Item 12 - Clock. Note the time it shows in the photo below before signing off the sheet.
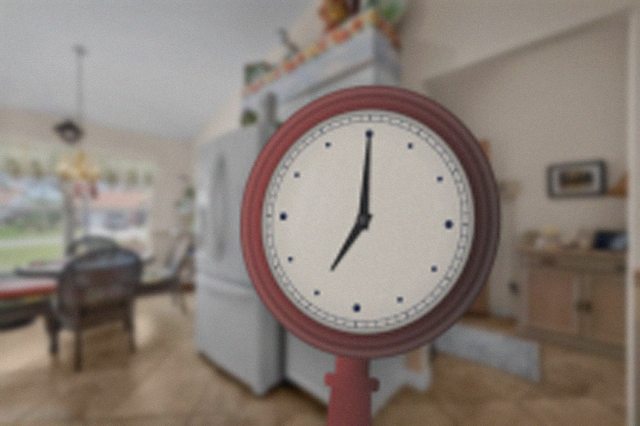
7:00
